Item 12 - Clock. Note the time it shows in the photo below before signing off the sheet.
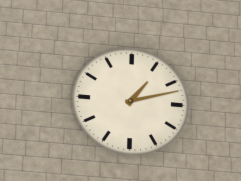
1:12
